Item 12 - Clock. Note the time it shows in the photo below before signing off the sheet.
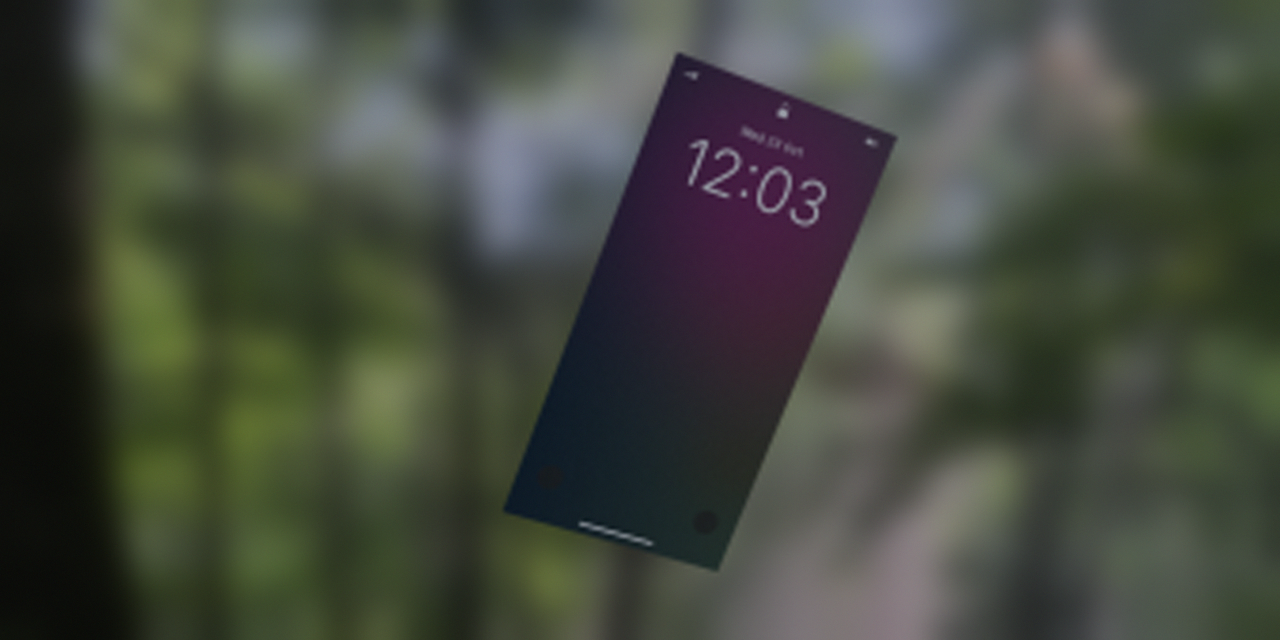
12:03
